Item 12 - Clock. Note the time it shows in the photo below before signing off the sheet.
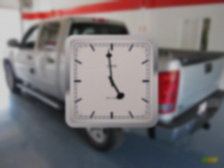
4:59
